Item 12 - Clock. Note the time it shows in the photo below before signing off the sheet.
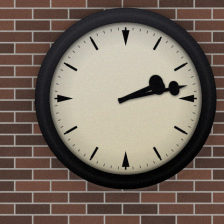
2:13
